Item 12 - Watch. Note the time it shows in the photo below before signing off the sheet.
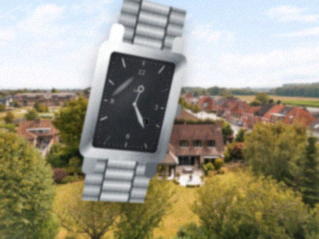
12:24
